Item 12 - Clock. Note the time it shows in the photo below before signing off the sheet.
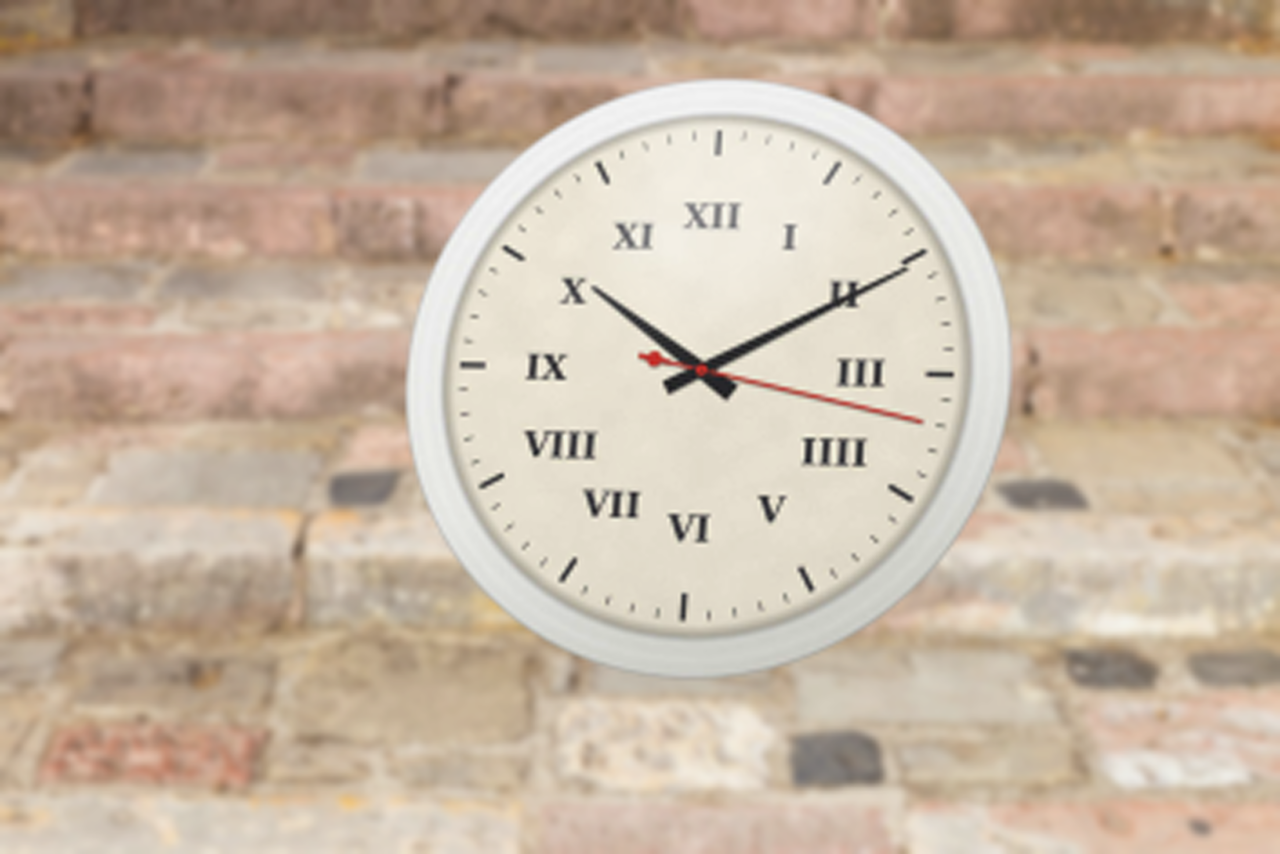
10:10:17
